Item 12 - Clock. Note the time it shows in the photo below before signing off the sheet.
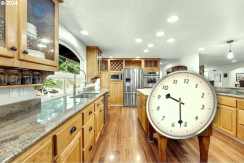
9:27
